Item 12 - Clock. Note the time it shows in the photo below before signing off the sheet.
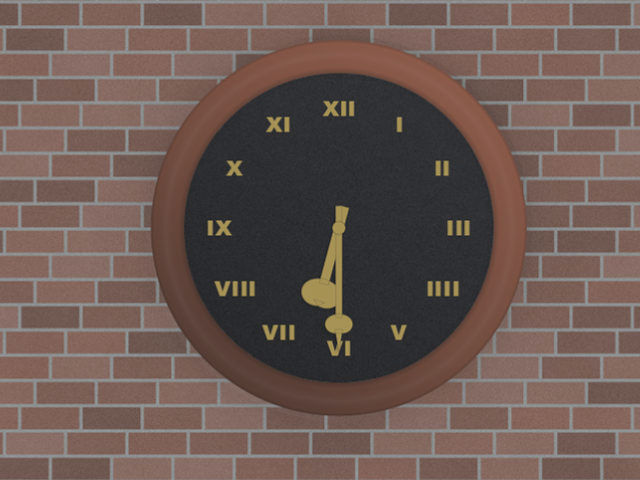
6:30
